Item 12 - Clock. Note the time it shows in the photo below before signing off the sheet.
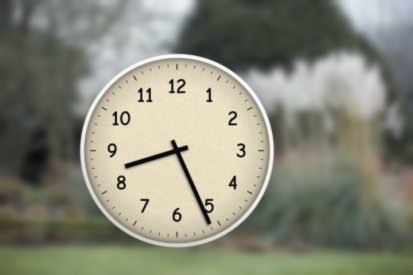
8:26
